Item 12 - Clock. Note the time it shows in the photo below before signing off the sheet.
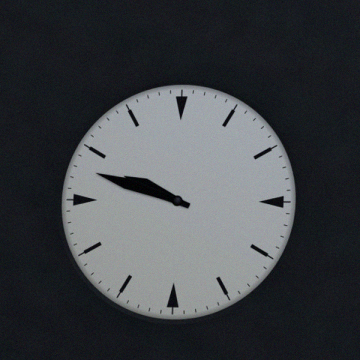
9:48
